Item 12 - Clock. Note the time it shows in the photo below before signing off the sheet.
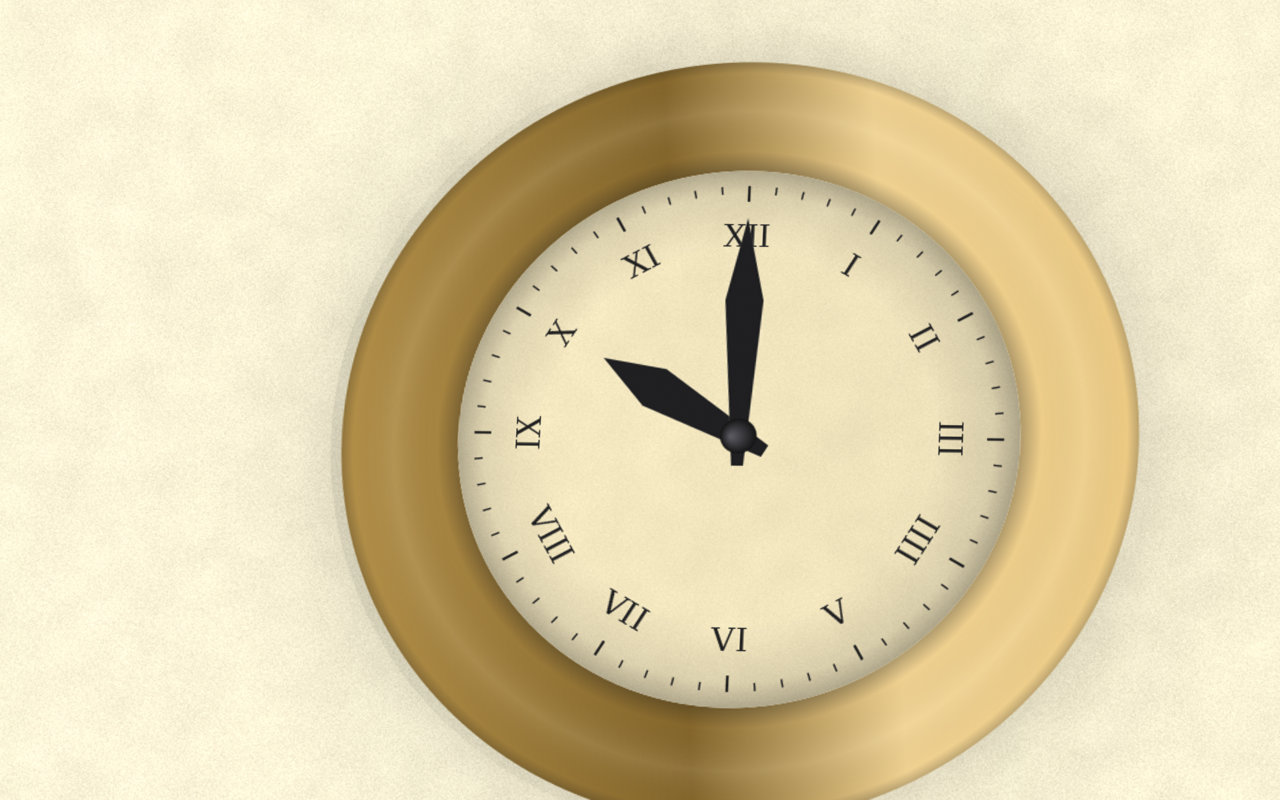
10:00
